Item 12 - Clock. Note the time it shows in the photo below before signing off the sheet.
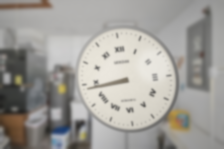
8:44
